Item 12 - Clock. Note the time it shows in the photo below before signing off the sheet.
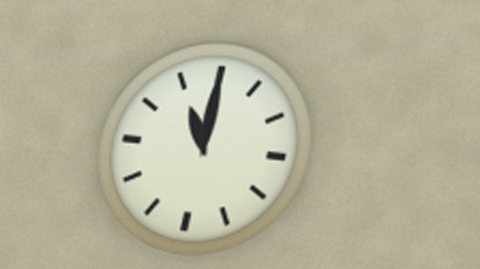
11:00
